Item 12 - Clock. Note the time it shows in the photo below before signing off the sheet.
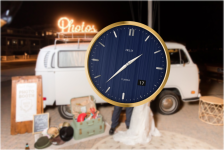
1:37
